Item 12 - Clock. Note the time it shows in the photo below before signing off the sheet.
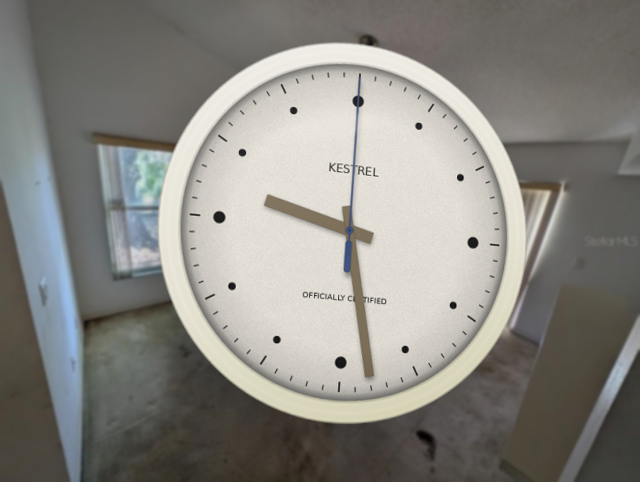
9:28:00
